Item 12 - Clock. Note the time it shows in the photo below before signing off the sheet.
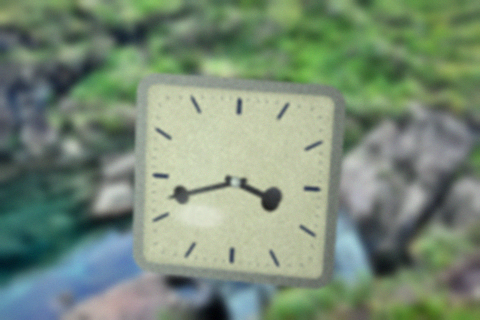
3:42
